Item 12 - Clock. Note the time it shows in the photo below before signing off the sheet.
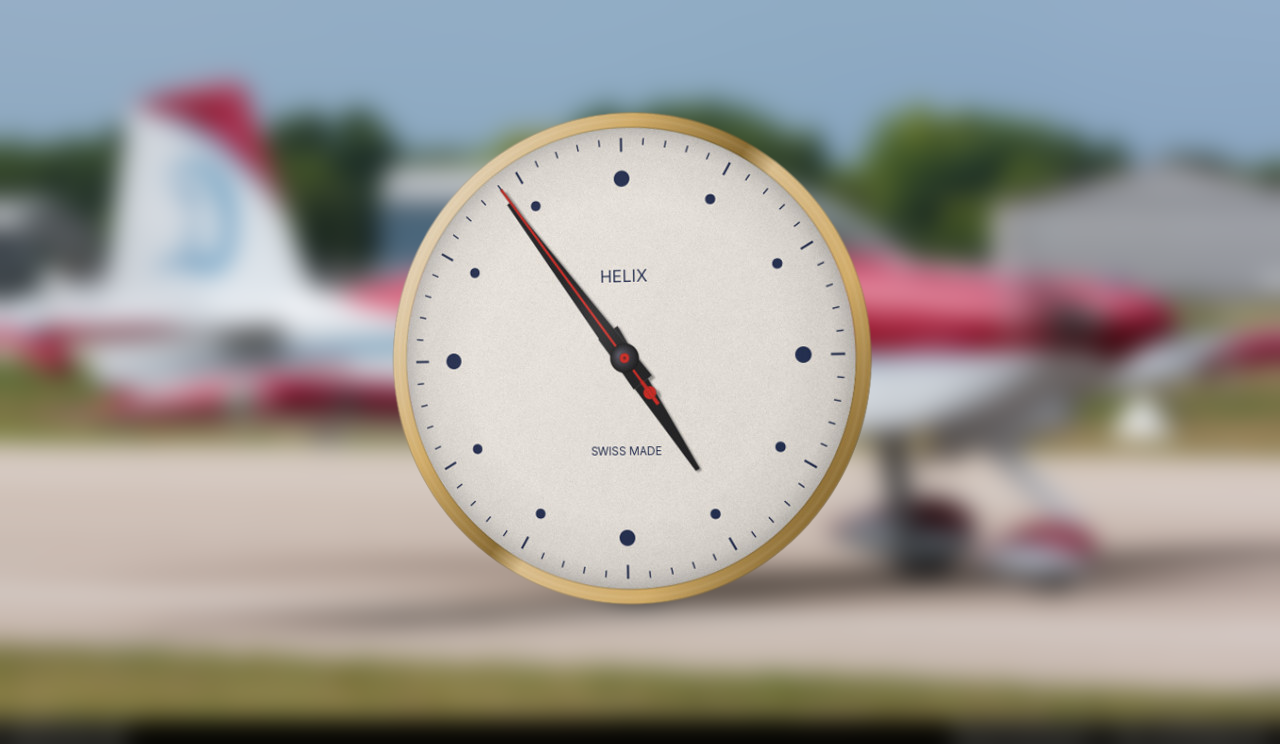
4:53:54
